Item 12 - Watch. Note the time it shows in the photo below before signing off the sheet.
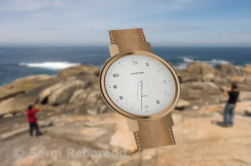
6:32
